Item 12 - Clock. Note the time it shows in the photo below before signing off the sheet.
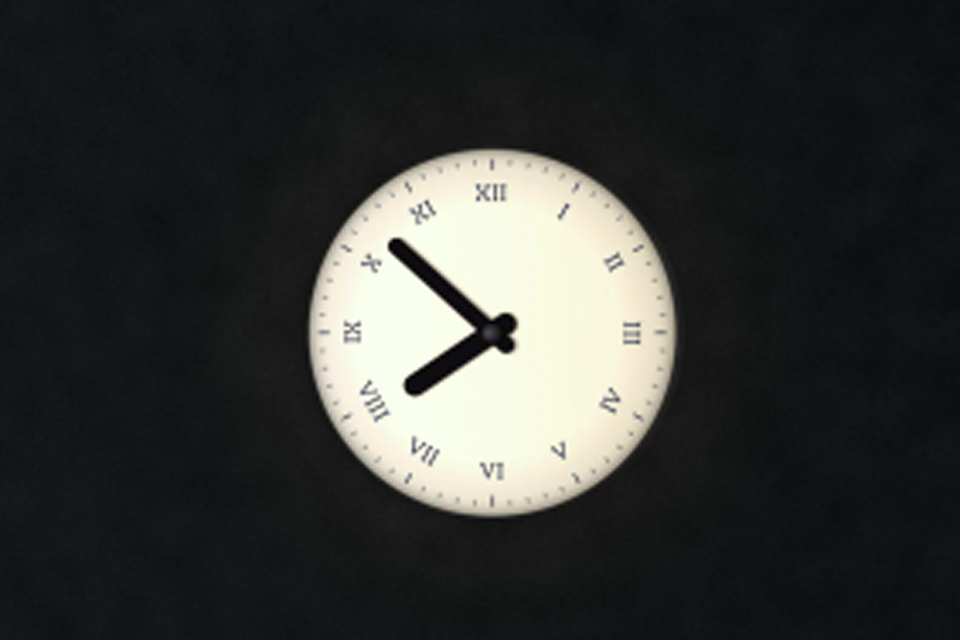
7:52
